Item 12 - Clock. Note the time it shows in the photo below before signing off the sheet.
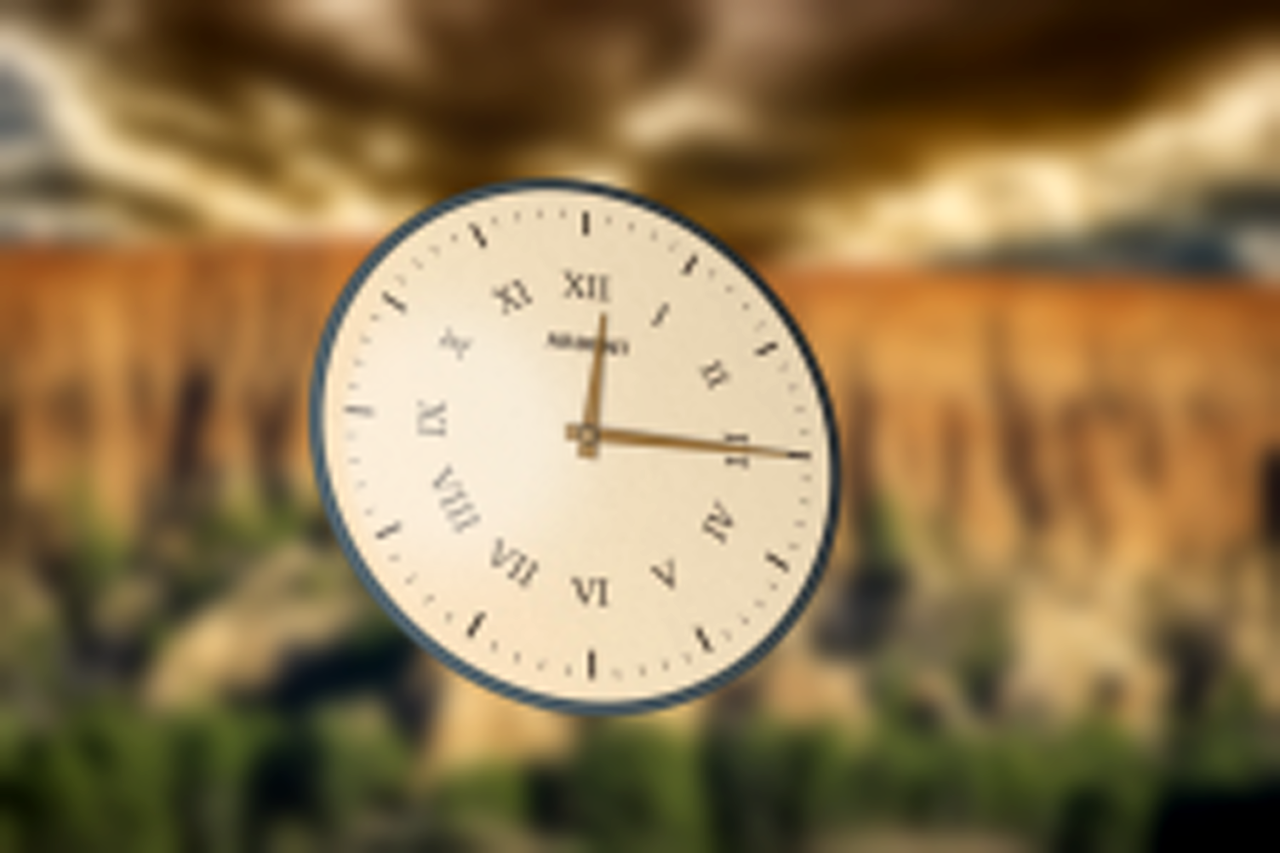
12:15
